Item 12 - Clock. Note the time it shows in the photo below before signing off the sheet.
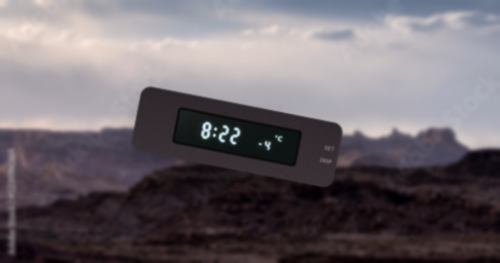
8:22
